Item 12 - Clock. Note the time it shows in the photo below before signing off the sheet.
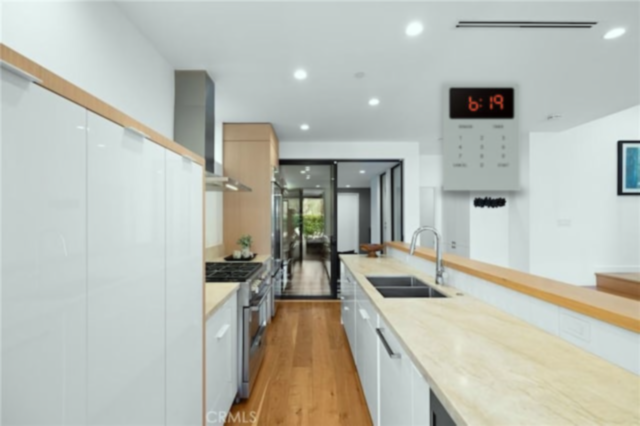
6:19
